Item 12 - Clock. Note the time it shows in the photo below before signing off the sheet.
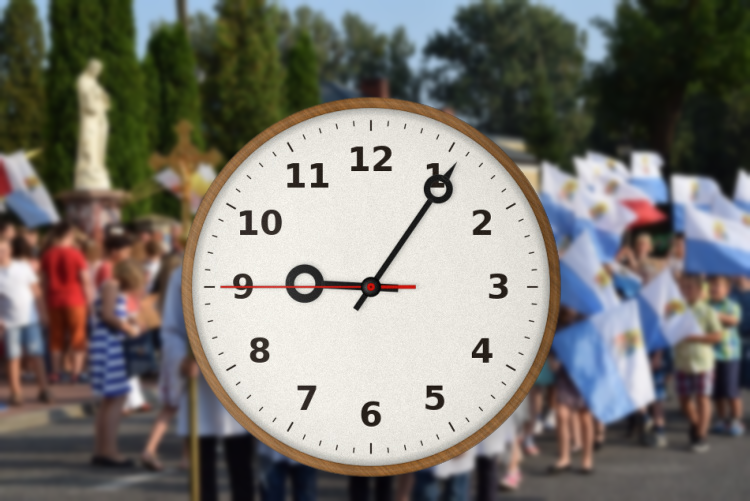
9:05:45
